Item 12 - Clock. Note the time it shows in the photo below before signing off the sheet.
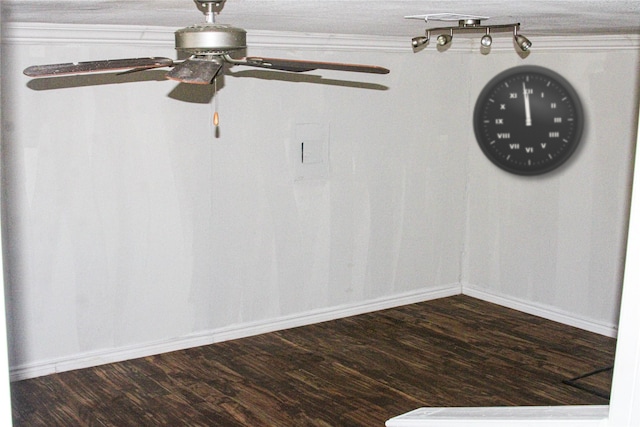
11:59
